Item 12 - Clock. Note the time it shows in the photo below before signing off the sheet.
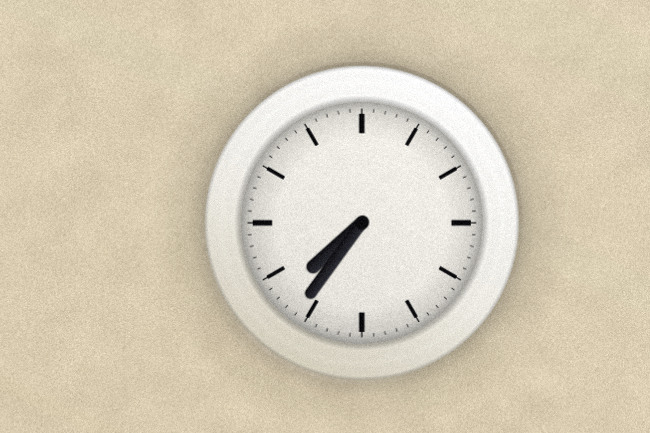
7:36
